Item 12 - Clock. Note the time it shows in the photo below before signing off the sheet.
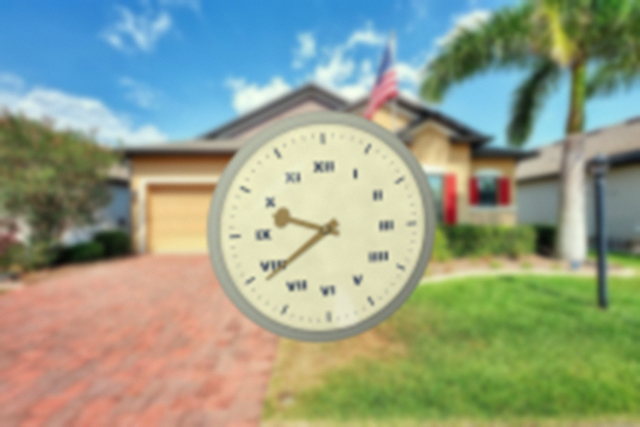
9:39
